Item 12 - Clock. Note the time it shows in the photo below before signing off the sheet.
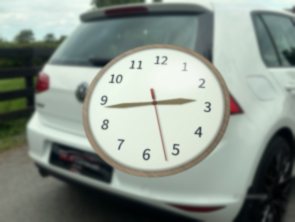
2:43:27
